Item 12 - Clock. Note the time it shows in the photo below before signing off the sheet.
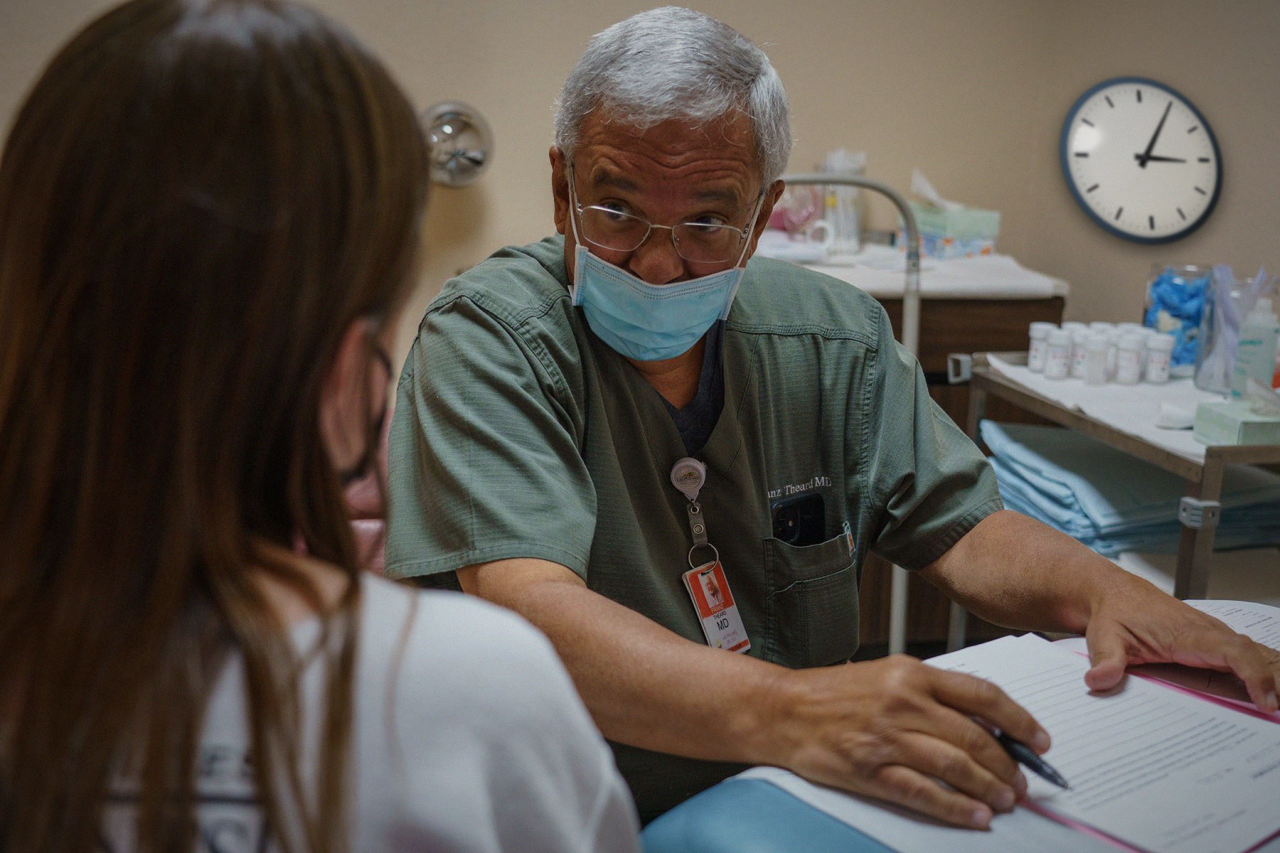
3:05
